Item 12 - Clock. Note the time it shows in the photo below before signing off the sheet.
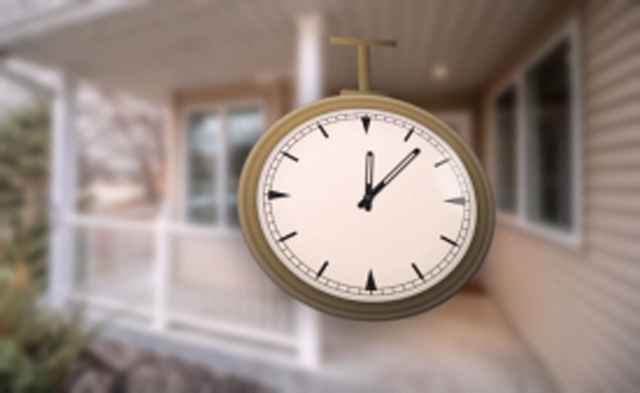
12:07
